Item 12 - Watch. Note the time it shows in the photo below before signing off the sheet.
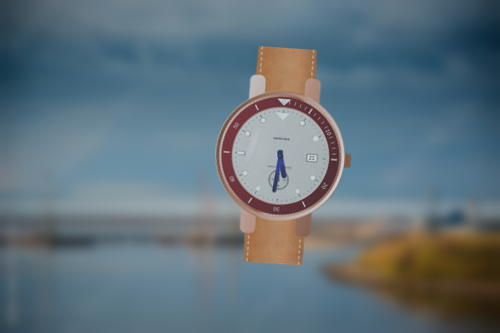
5:31
